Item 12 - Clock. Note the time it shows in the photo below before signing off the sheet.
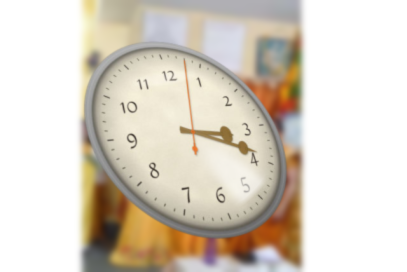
3:19:03
